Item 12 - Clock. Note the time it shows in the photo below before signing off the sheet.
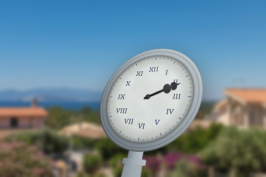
2:11
